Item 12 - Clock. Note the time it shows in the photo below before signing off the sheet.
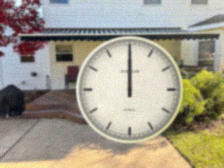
12:00
